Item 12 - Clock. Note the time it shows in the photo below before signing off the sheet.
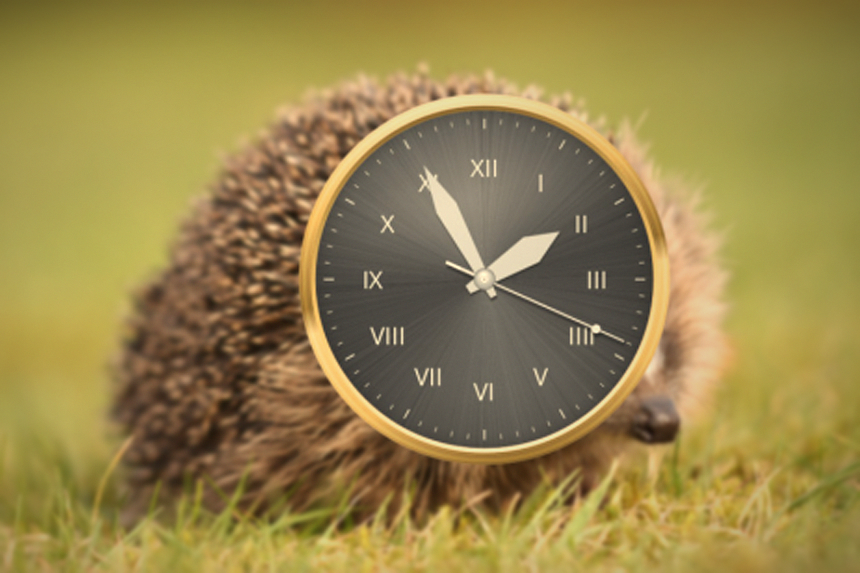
1:55:19
